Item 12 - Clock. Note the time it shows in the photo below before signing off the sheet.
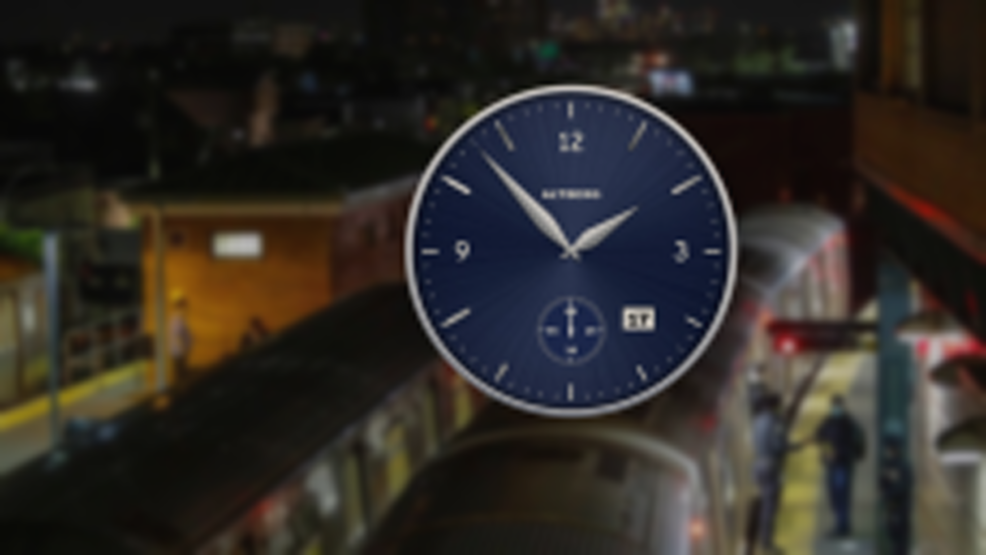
1:53
